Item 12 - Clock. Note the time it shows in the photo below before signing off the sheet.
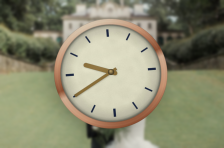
9:40
